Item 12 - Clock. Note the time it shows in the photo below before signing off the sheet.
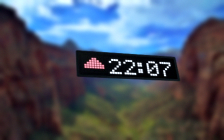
22:07
